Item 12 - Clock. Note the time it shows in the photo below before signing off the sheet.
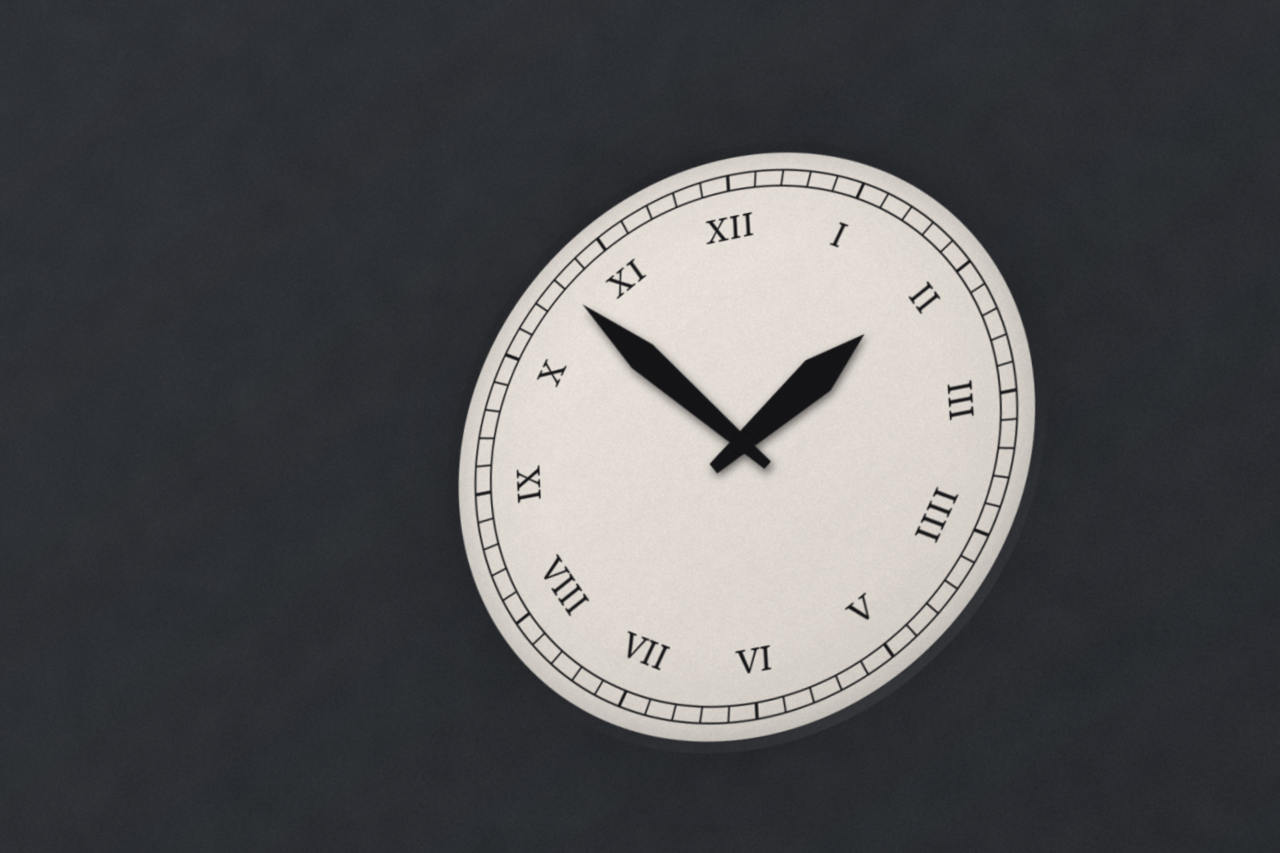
1:53
